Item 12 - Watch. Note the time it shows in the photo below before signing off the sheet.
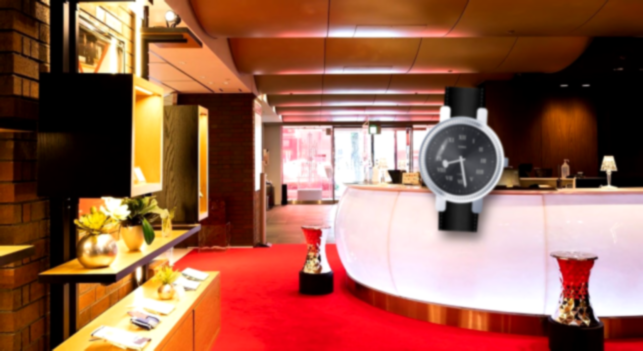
8:28
